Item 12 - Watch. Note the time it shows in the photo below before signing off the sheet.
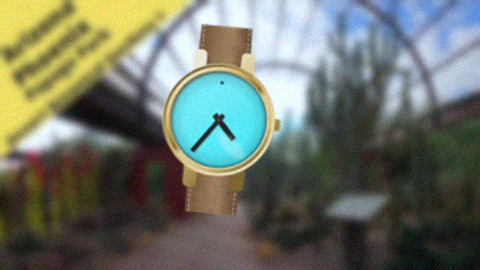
4:36
